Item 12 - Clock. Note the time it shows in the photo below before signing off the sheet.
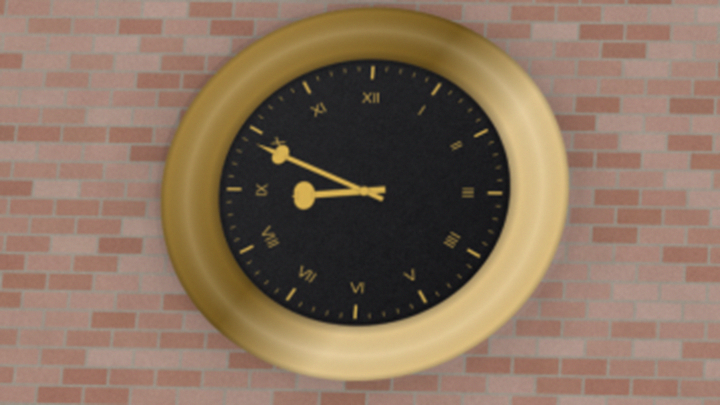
8:49
